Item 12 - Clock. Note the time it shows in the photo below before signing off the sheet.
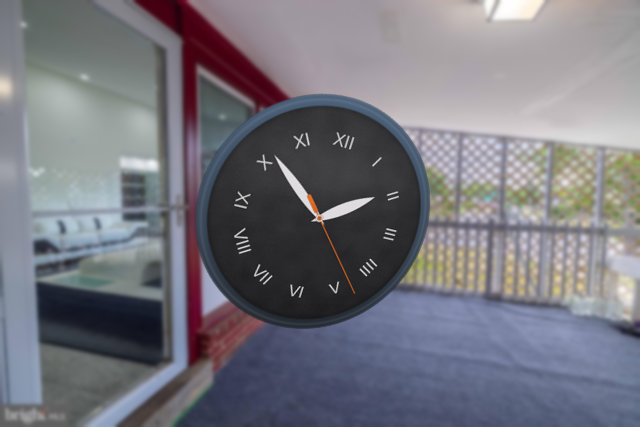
1:51:23
